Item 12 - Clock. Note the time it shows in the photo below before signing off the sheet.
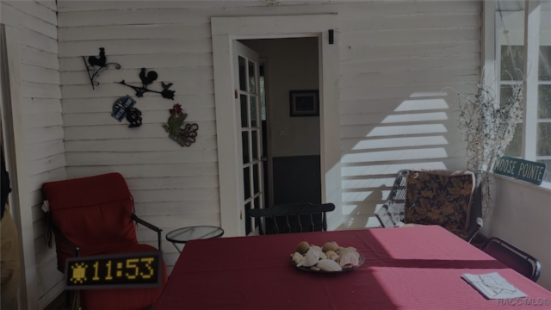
11:53
